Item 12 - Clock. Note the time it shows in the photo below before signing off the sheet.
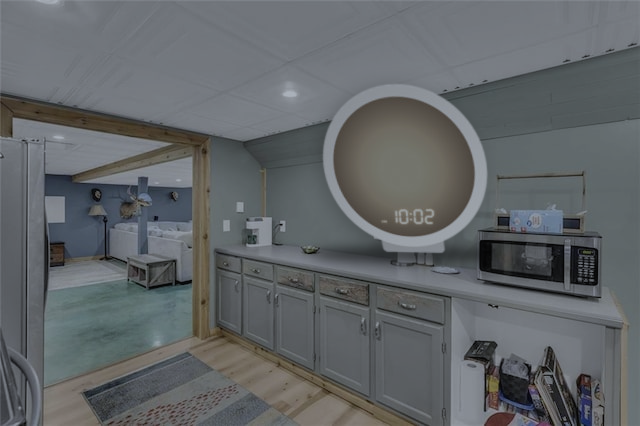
10:02
